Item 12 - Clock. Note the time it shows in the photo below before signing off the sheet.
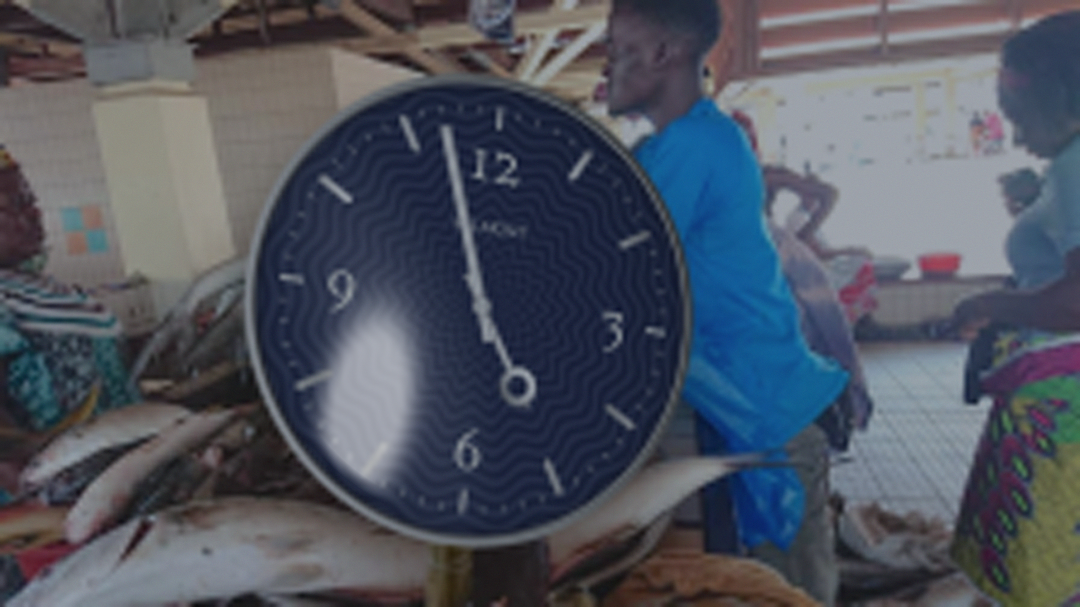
4:57
